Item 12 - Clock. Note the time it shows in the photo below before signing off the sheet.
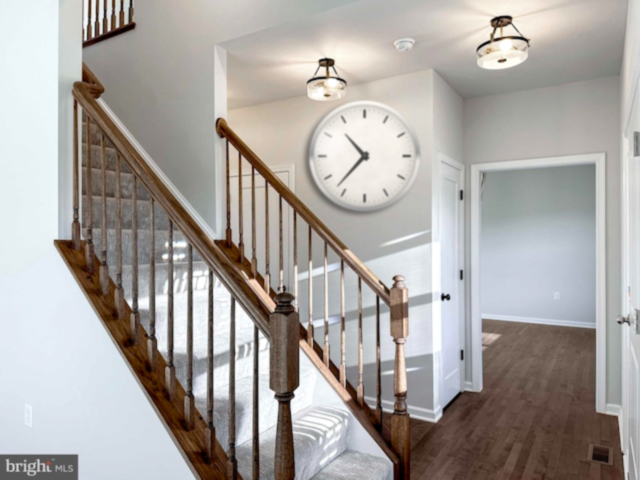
10:37
